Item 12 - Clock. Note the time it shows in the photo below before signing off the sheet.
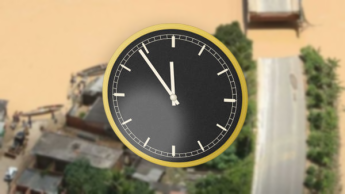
11:54
